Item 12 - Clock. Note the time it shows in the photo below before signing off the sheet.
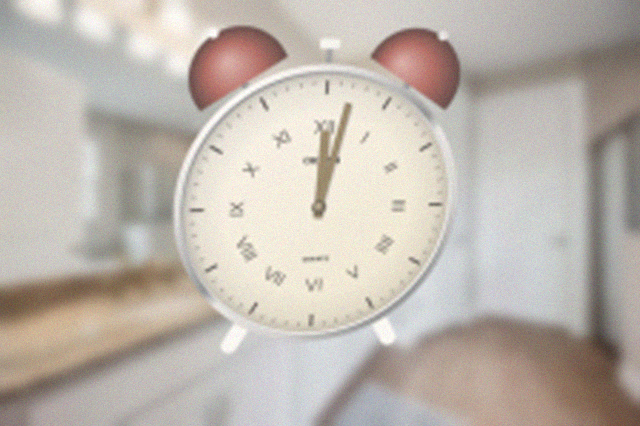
12:02
